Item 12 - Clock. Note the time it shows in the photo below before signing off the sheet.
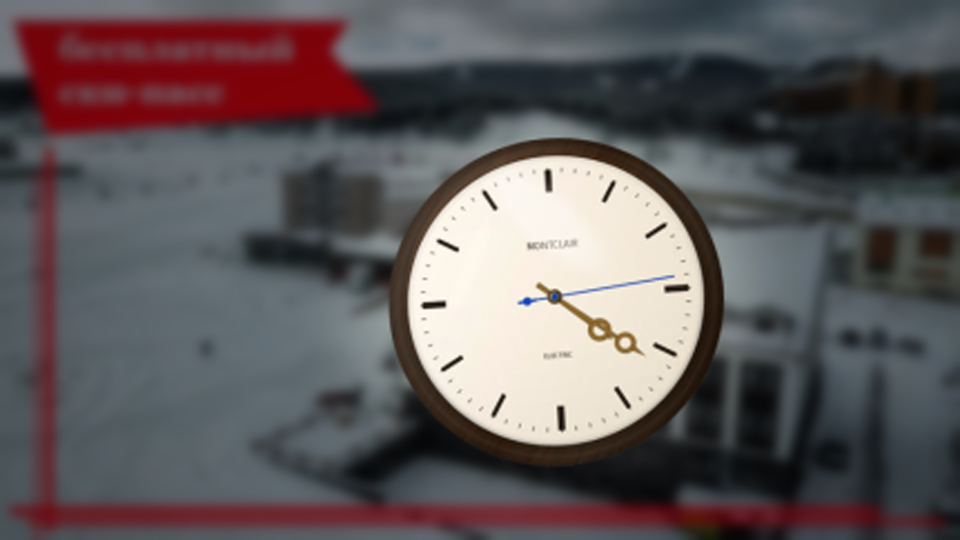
4:21:14
